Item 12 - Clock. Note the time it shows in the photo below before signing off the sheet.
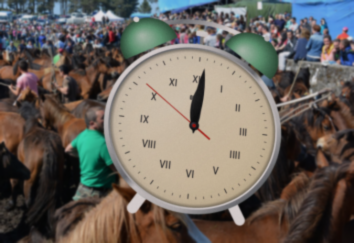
12:00:51
